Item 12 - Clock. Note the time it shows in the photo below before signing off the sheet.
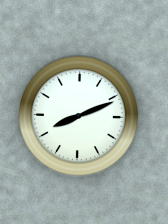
8:11
